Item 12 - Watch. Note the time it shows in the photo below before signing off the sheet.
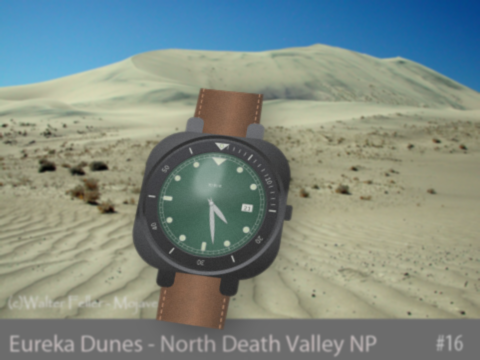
4:28
